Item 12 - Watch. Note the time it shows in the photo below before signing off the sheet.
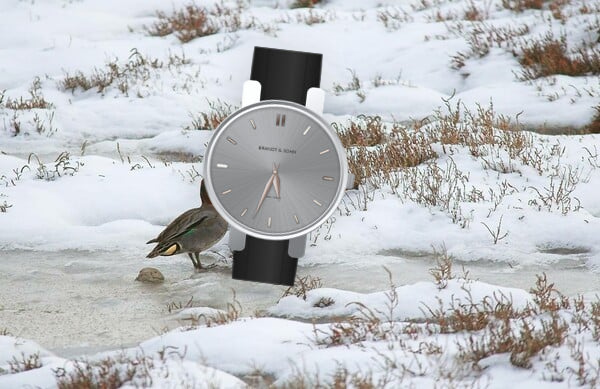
5:33
